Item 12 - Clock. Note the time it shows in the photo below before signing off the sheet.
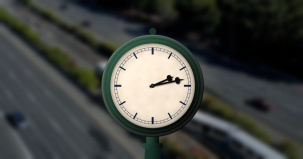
2:13
